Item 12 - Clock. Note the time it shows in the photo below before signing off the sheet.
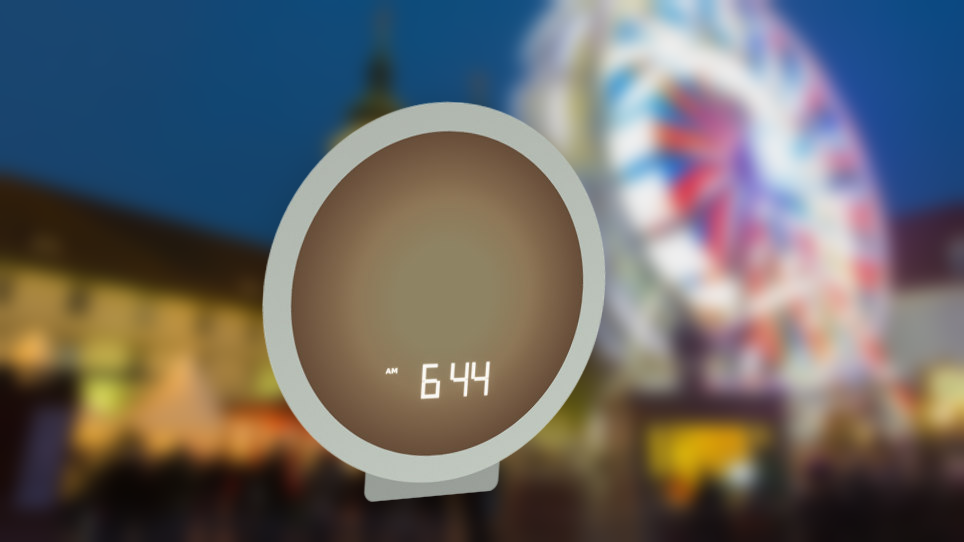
6:44
